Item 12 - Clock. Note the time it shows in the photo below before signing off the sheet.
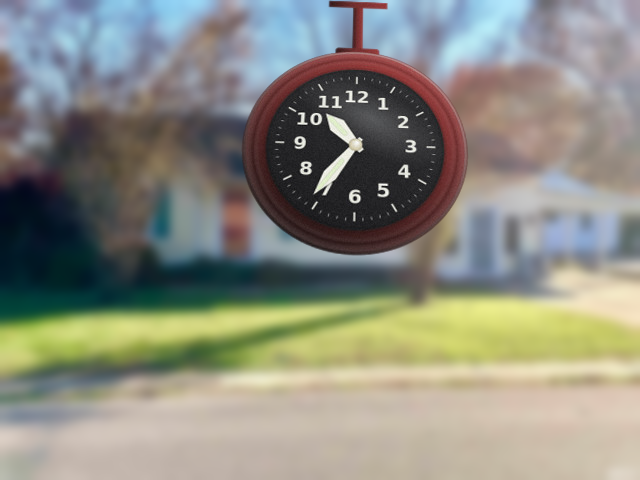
10:36
